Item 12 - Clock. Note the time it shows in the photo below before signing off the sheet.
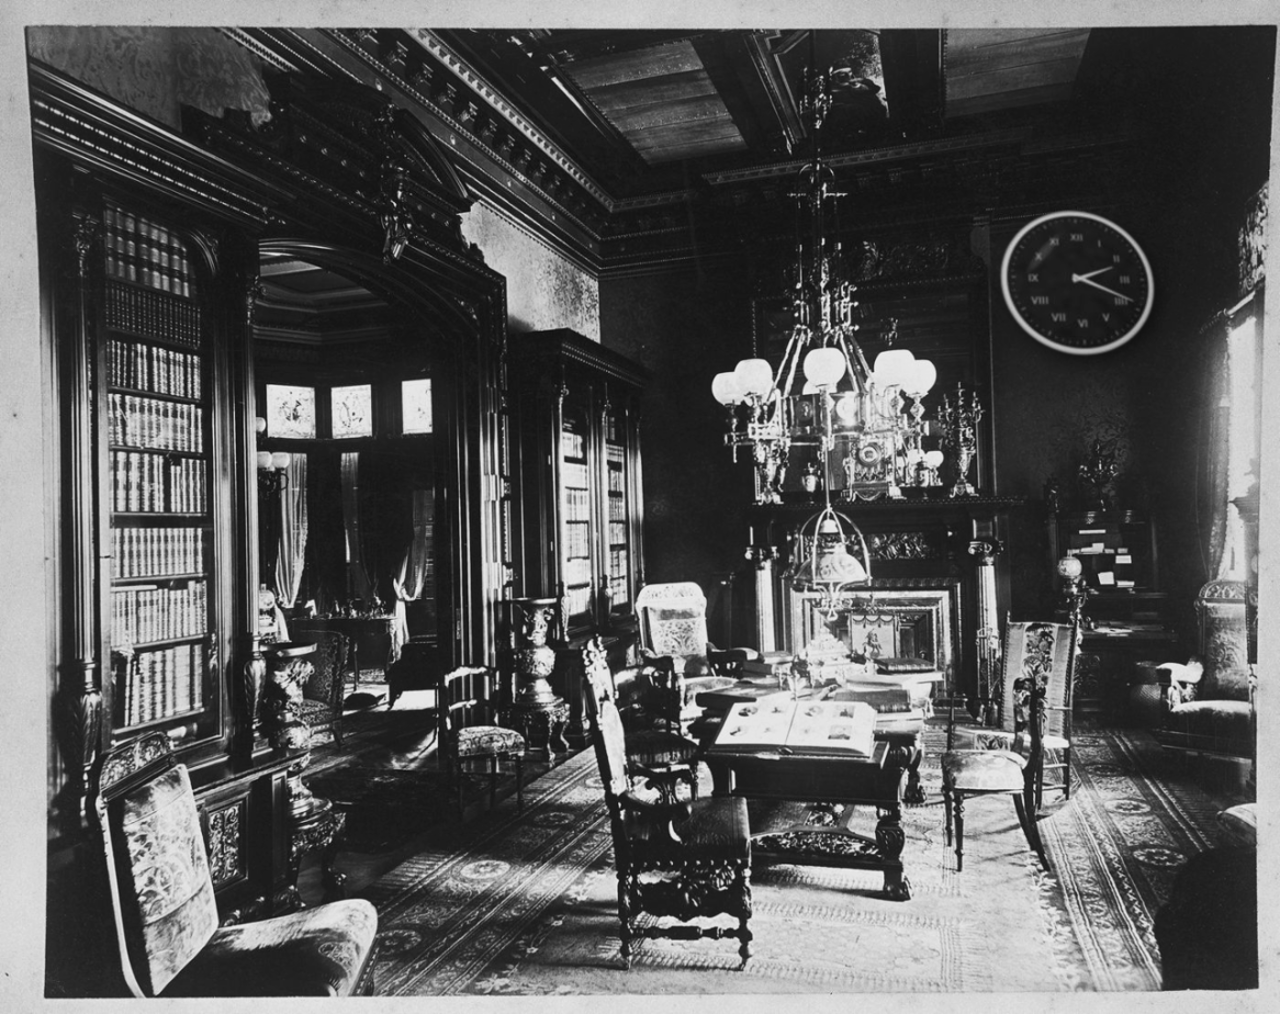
2:19
